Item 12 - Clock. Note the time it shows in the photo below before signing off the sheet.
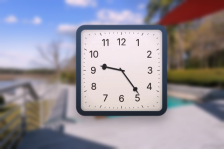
9:24
